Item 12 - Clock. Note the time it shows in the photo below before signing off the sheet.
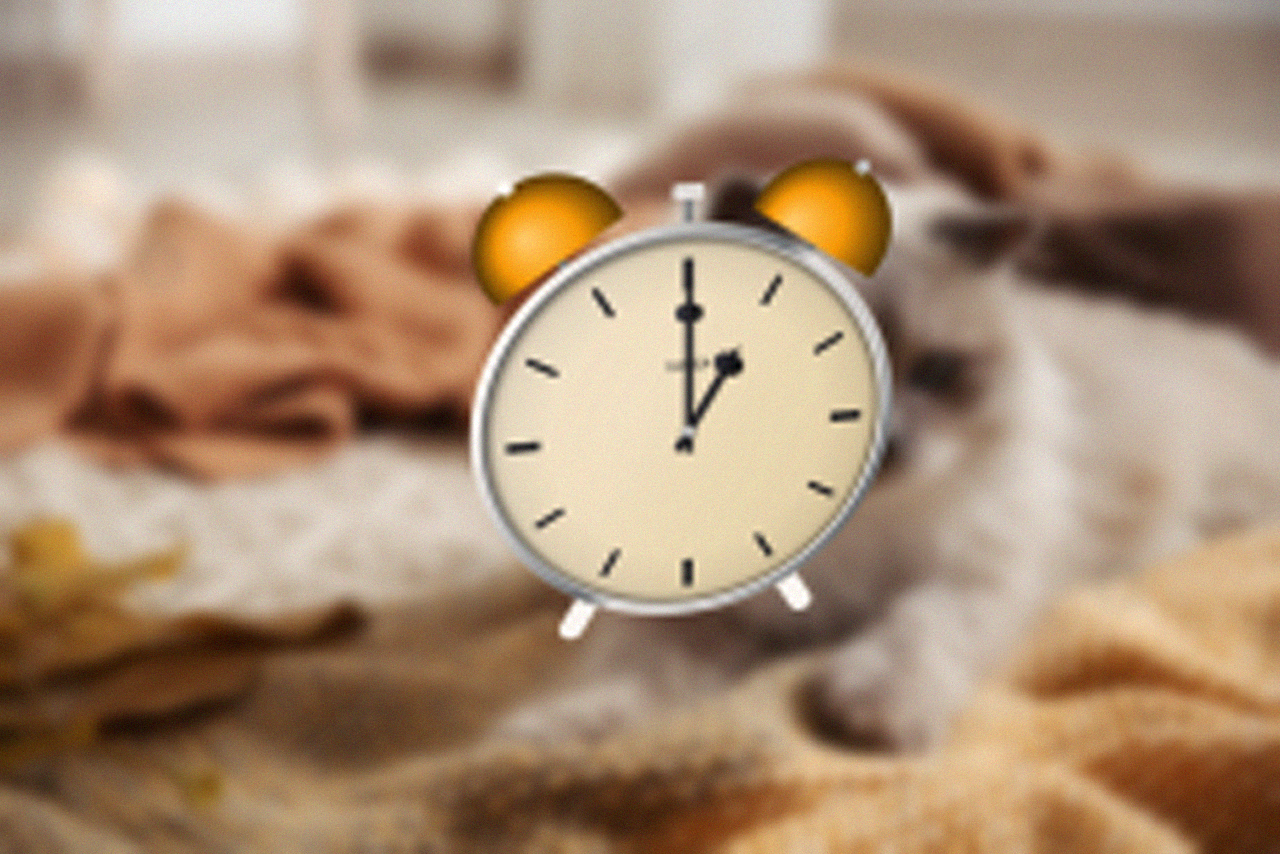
1:00
